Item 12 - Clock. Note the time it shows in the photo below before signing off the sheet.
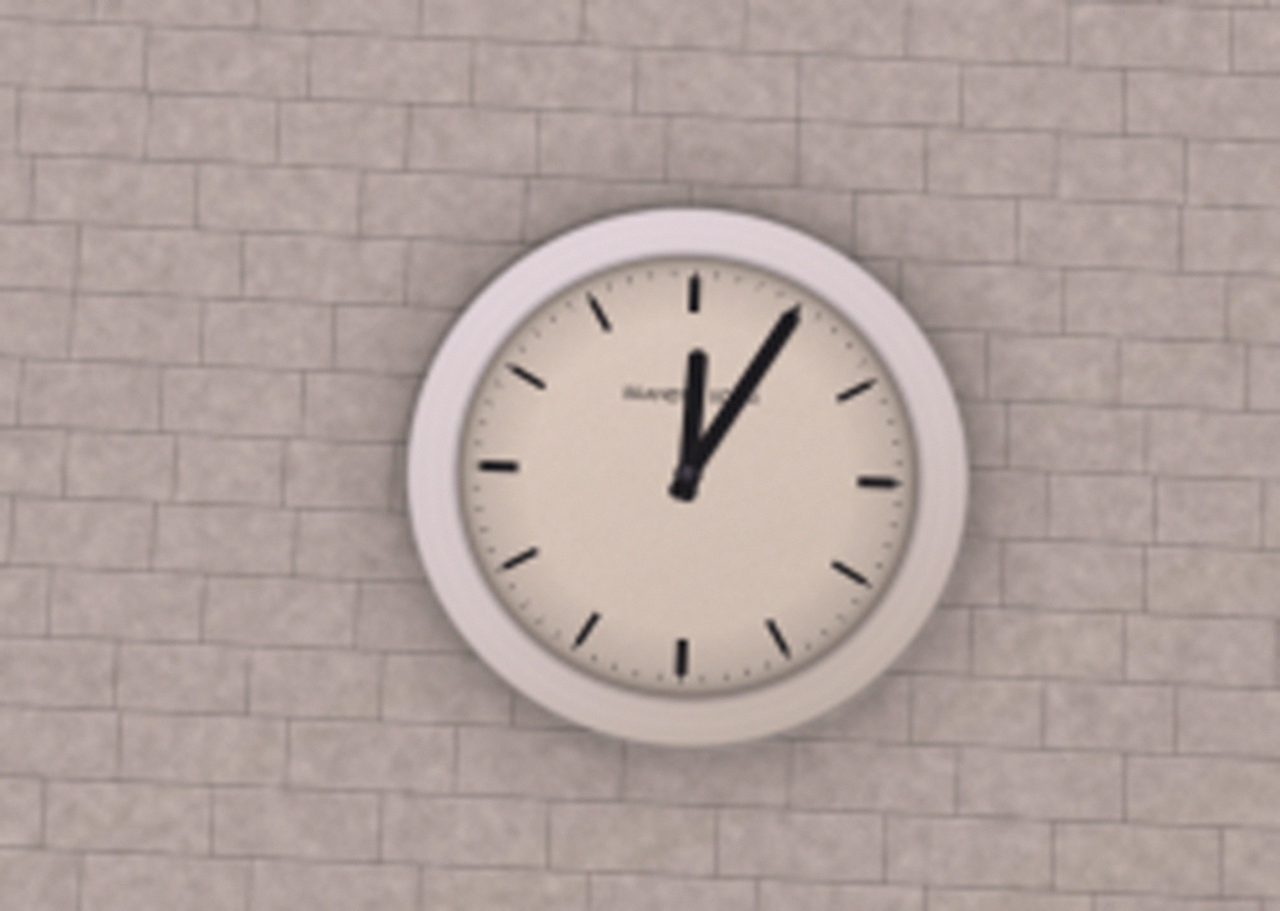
12:05
